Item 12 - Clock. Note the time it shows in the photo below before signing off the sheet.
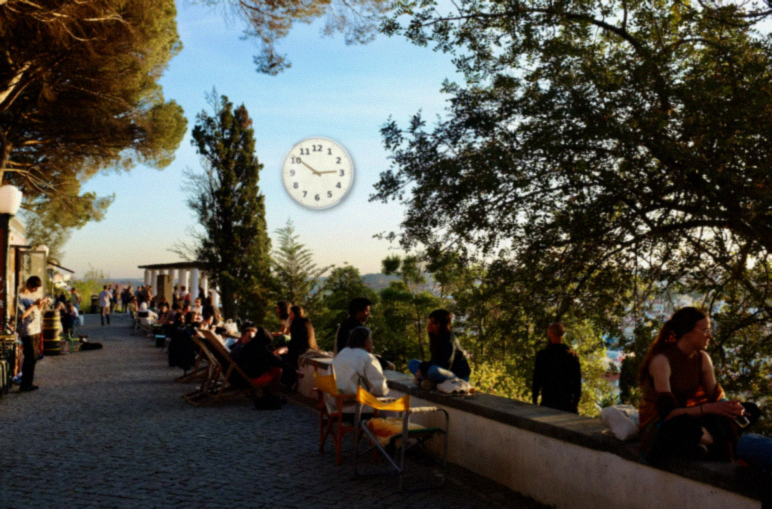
2:51
